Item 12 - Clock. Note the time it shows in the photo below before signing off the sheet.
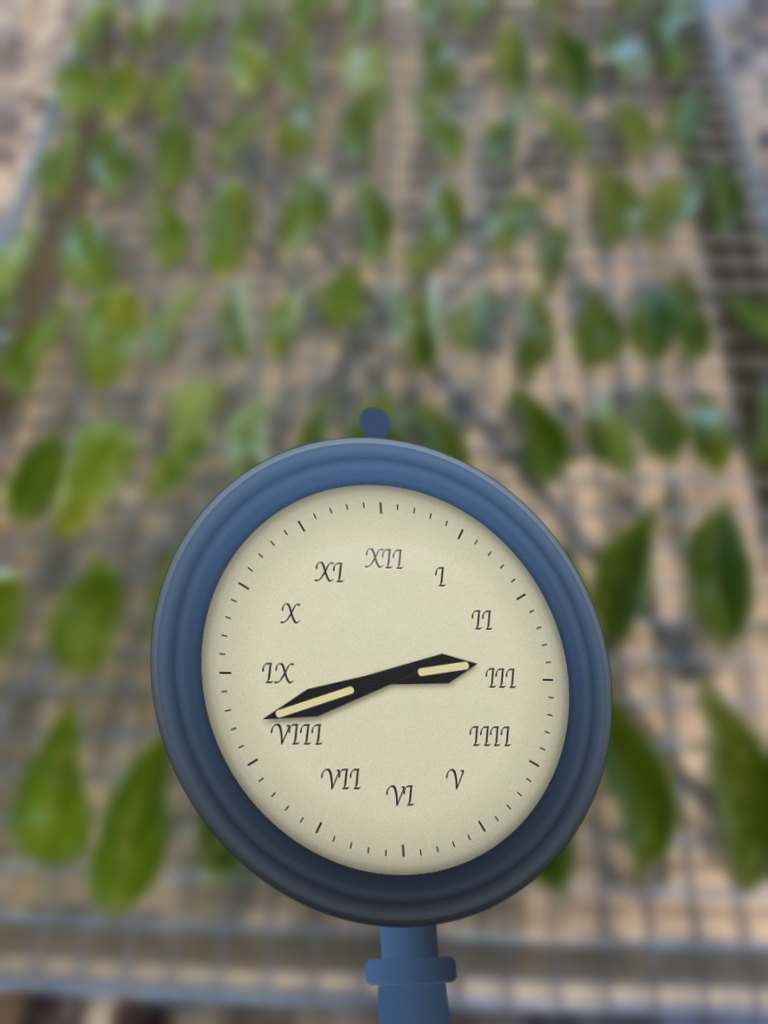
2:42
